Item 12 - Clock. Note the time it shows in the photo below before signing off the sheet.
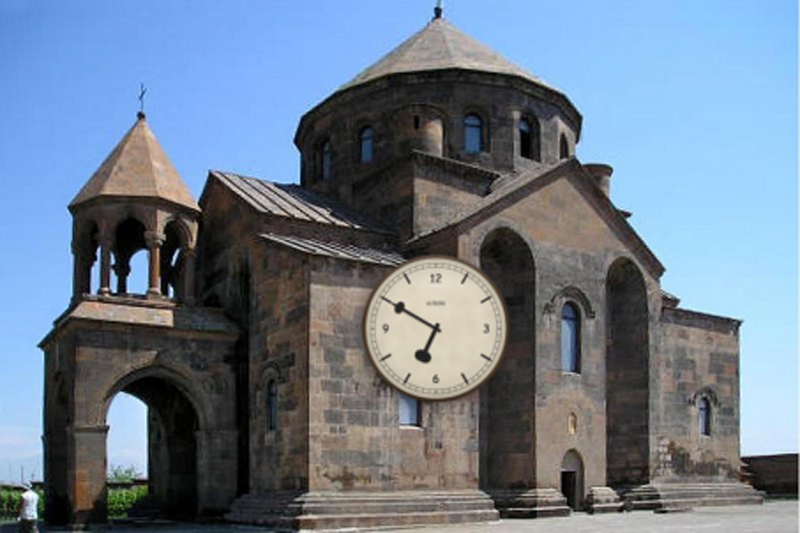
6:50
